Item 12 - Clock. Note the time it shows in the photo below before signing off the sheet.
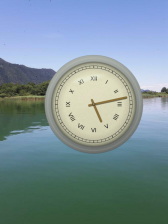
5:13
